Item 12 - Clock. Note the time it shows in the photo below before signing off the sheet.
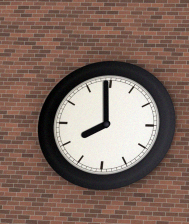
7:59
